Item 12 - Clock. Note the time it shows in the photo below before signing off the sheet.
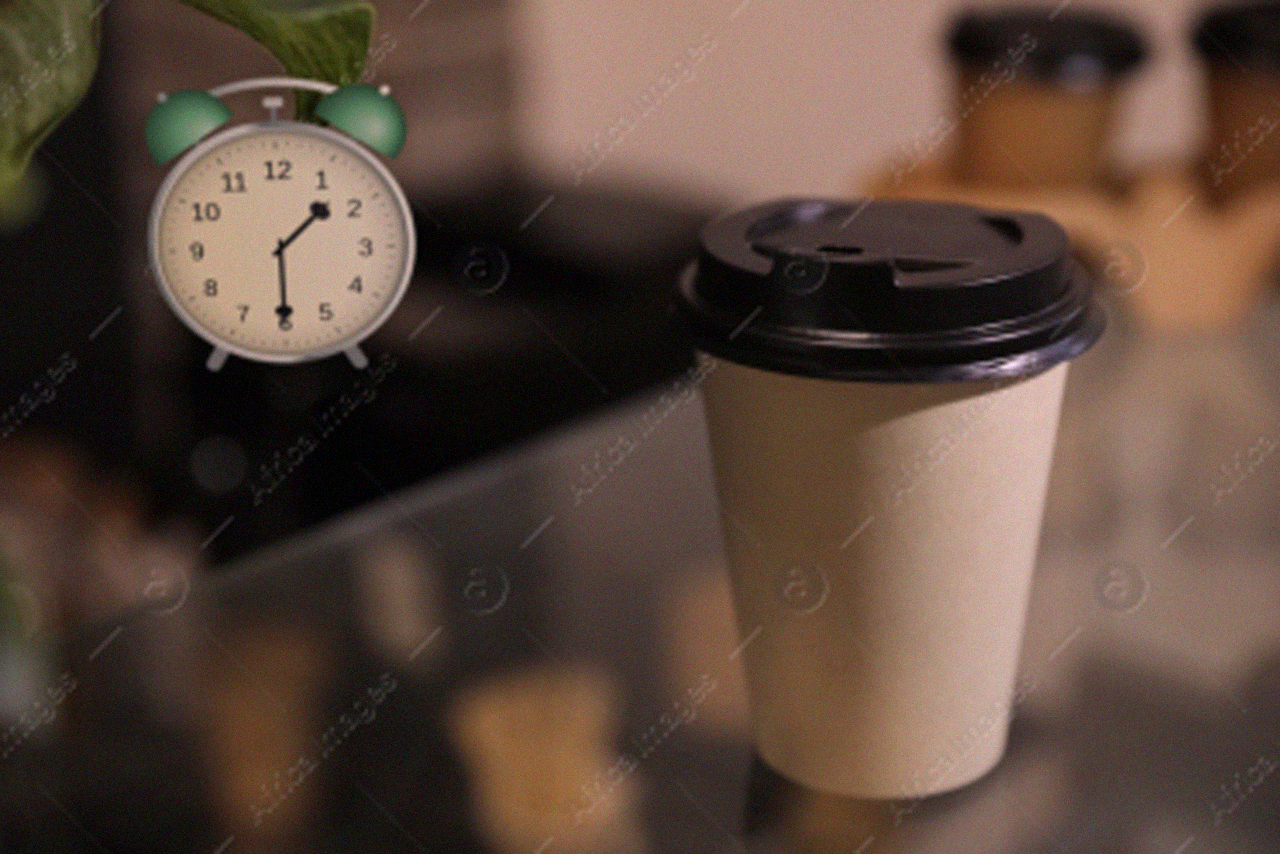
1:30
